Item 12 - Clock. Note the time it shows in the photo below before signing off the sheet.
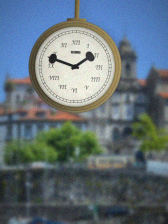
1:48
